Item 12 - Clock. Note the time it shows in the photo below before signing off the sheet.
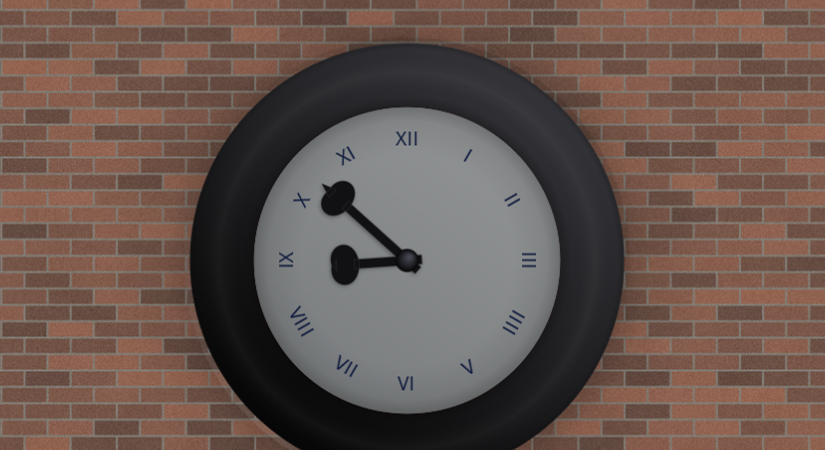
8:52
